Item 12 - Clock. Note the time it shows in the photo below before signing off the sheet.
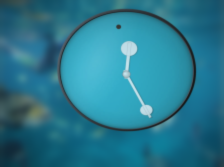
12:27
